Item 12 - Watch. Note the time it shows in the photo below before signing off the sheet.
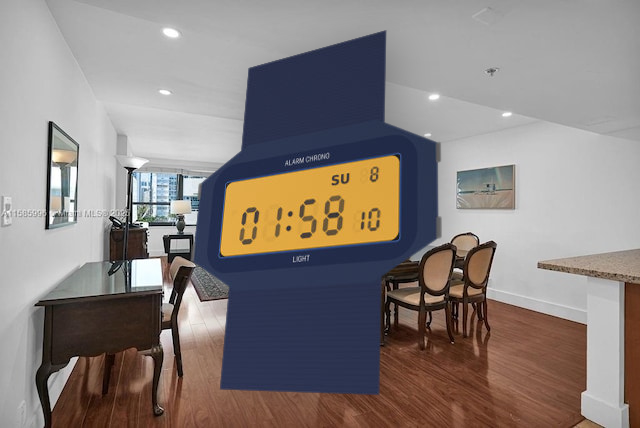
1:58:10
